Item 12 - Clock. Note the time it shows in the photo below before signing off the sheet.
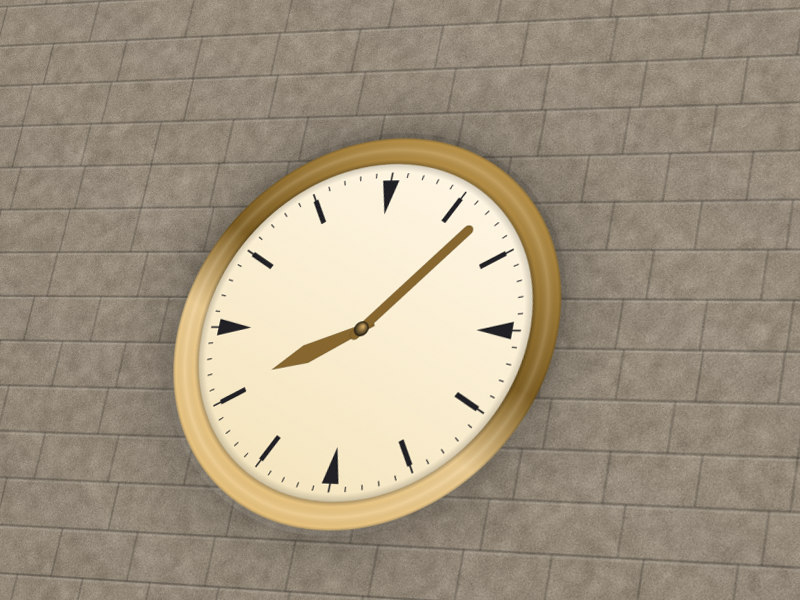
8:07
